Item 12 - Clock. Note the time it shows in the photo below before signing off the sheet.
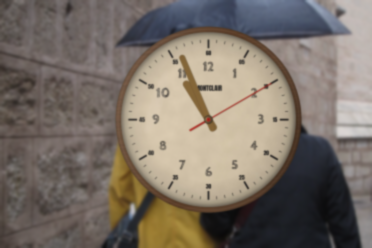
10:56:10
